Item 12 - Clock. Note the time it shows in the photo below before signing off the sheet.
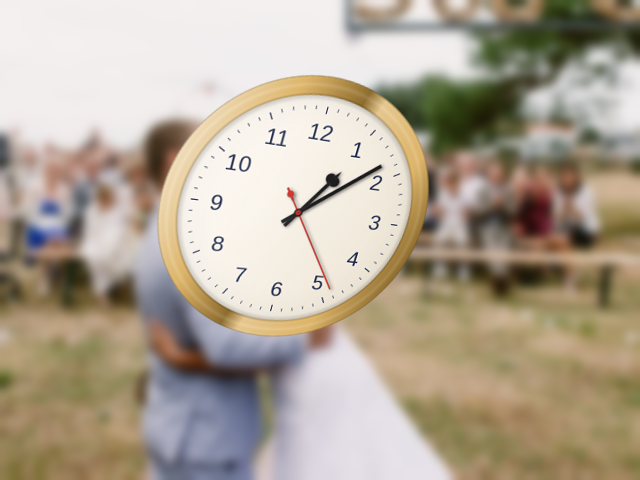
1:08:24
